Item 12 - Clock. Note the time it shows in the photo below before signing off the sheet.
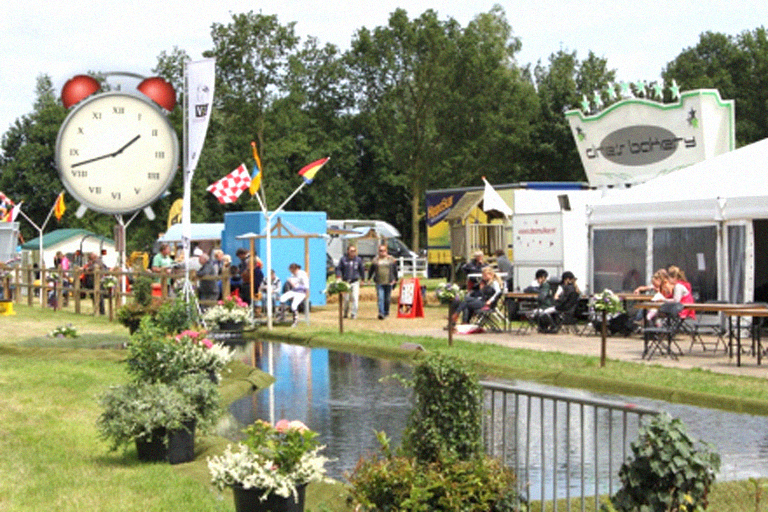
1:42
